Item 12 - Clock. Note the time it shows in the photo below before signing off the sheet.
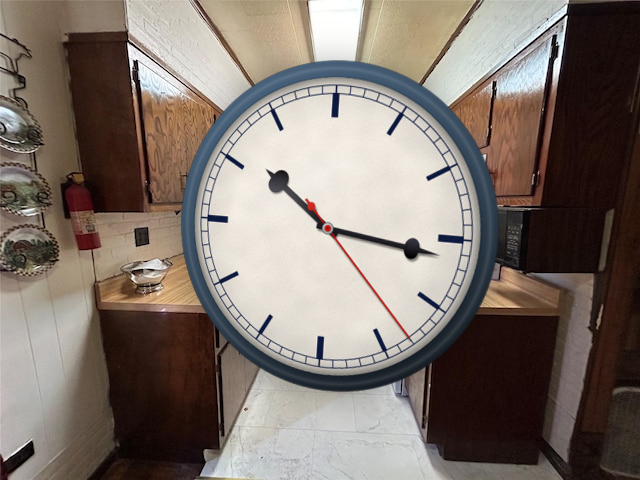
10:16:23
